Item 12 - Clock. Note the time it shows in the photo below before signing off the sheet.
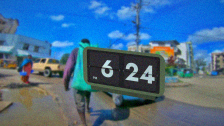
6:24
